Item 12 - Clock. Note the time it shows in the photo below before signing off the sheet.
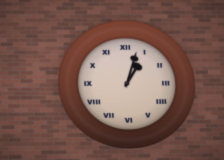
1:03
